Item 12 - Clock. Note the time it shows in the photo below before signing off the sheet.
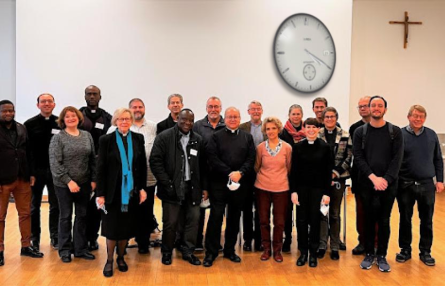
4:20
